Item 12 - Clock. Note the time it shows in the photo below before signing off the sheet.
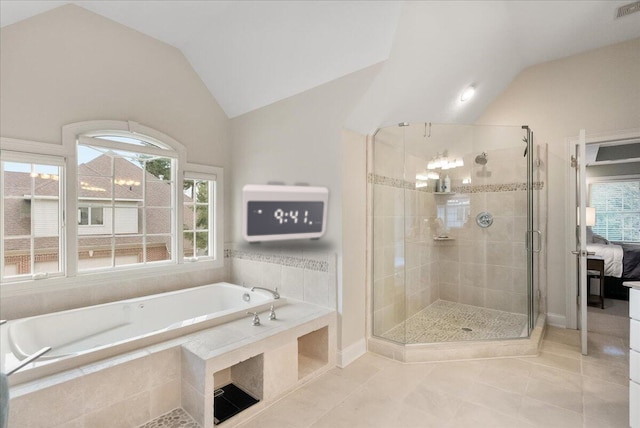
9:41
